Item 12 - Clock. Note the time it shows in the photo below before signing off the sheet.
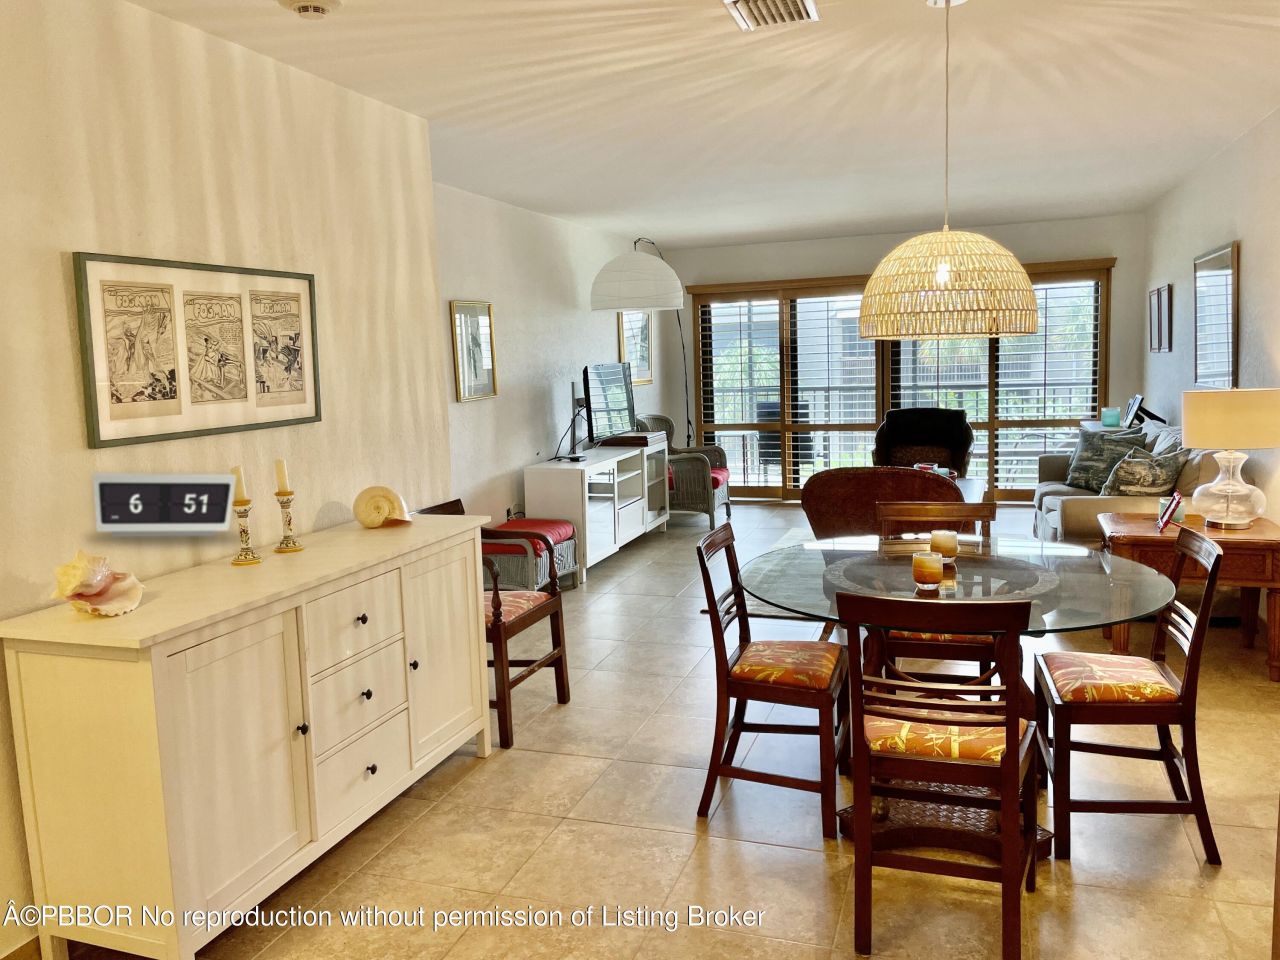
6:51
